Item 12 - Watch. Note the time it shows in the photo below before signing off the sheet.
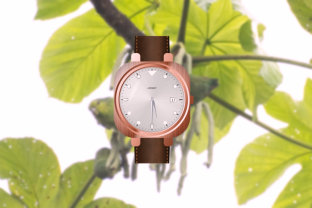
5:30
